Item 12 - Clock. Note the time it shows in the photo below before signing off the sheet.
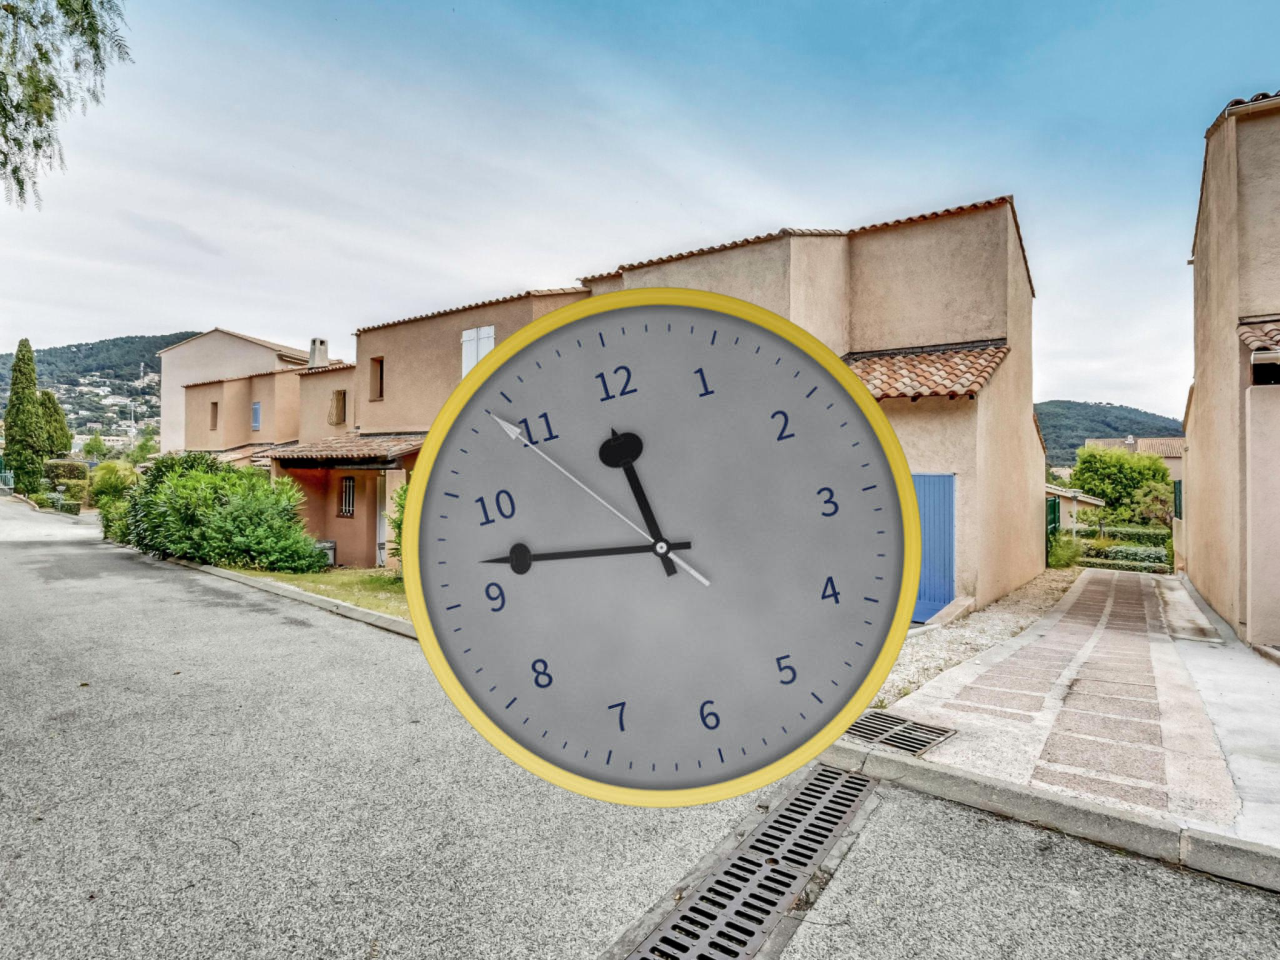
11:46:54
